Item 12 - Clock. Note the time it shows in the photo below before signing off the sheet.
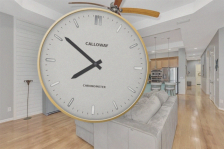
7:51
